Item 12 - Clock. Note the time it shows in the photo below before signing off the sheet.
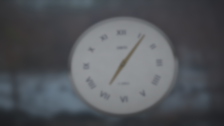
7:06
